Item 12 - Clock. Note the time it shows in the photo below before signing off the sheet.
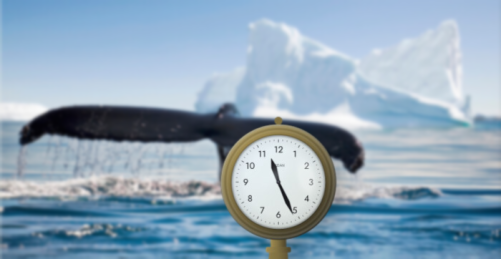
11:26
